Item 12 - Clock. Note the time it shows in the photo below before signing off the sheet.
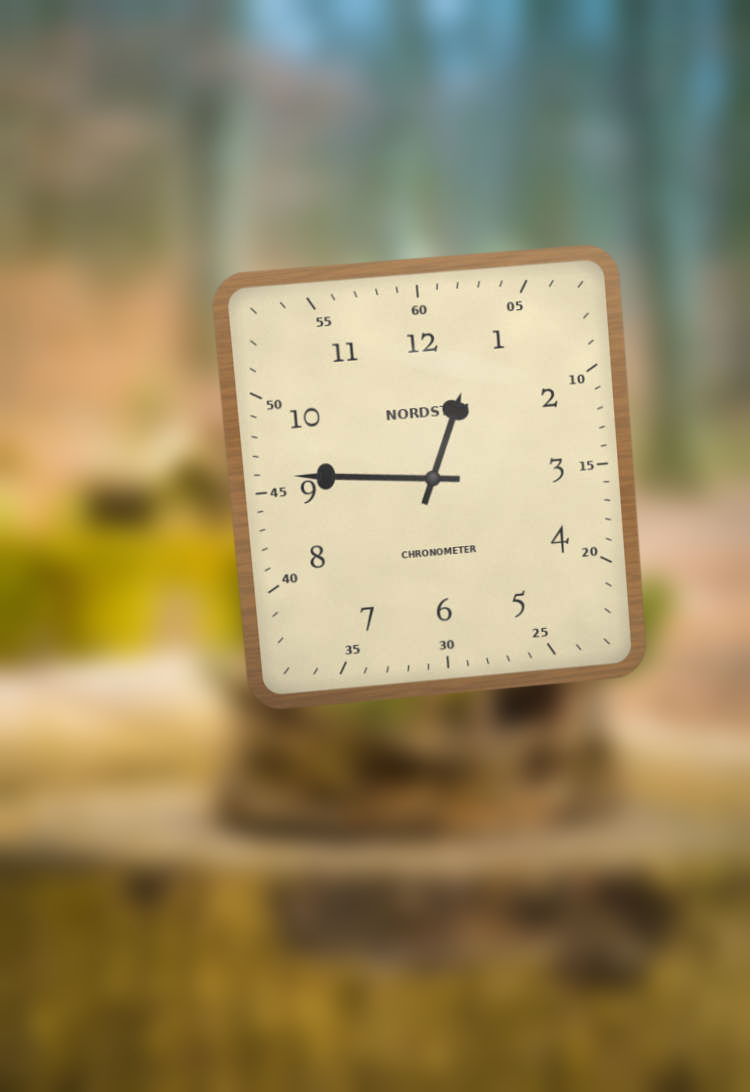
12:46
